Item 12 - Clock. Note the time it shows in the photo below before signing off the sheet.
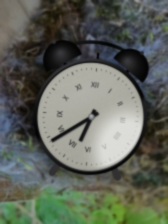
6:39
